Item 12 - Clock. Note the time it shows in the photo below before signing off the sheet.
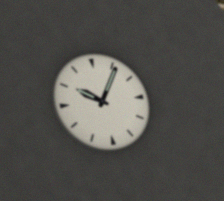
10:06
